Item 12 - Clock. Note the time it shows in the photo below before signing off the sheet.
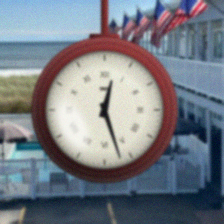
12:27
